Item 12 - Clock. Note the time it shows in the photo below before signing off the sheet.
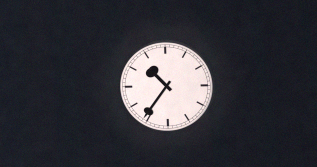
10:36
